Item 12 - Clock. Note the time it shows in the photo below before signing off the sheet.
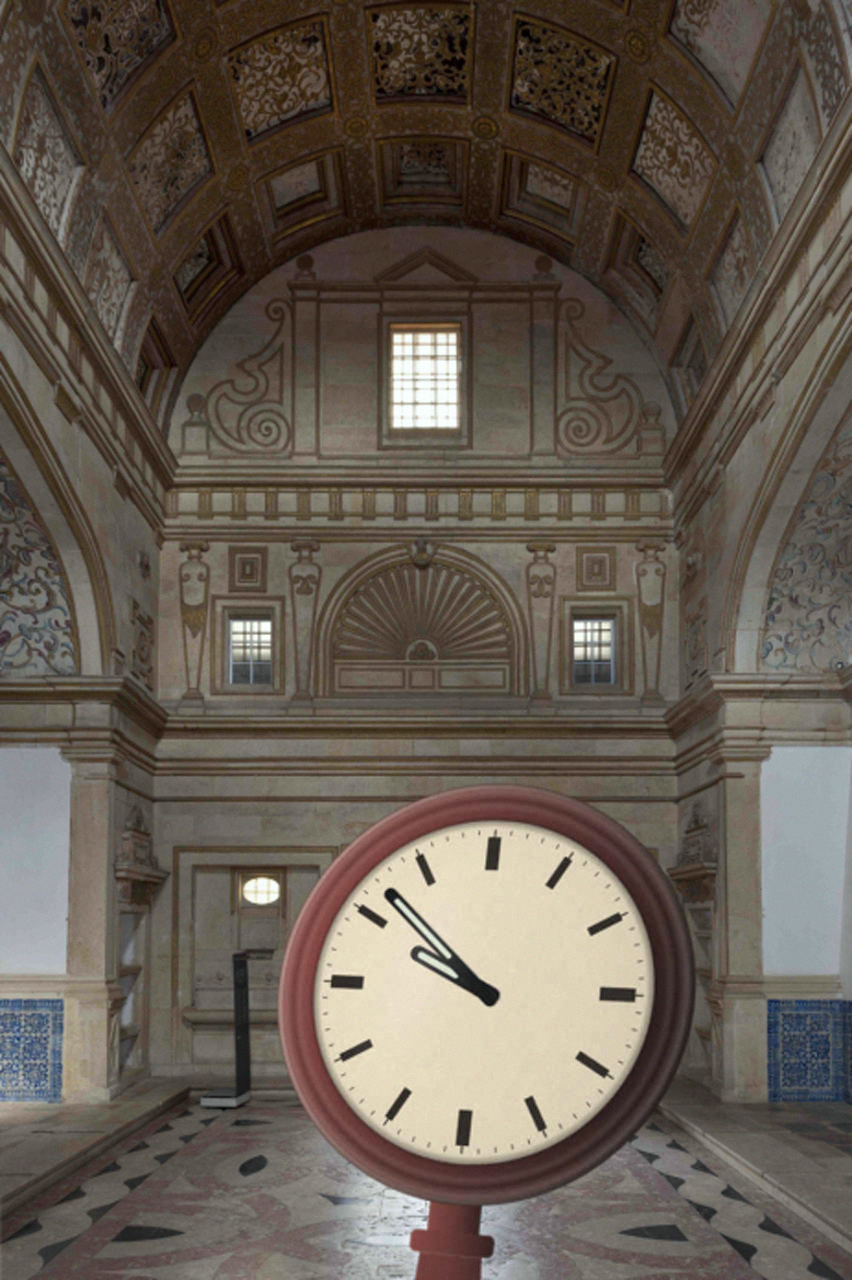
9:52
